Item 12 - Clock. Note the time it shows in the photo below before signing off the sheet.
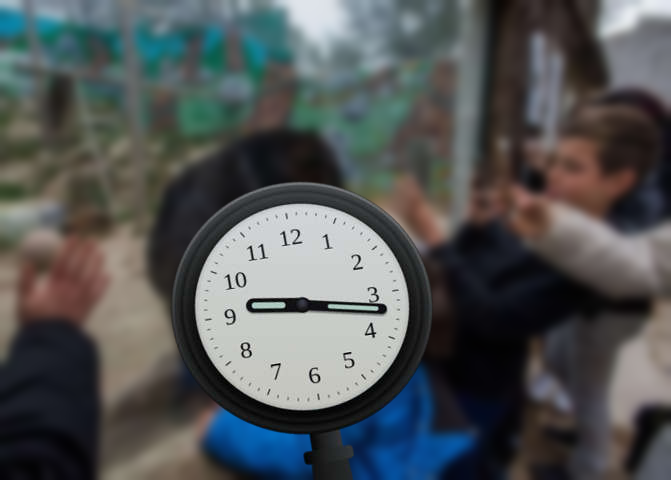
9:17
